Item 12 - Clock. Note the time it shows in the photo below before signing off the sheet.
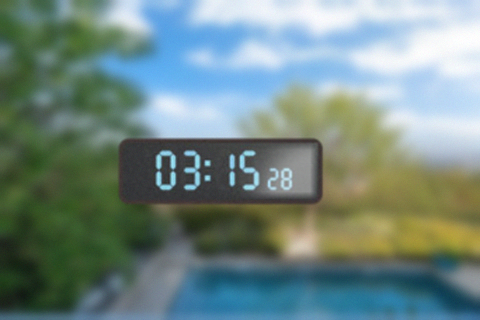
3:15:28
